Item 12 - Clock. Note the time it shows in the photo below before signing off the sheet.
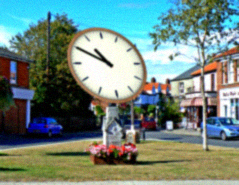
10:50
